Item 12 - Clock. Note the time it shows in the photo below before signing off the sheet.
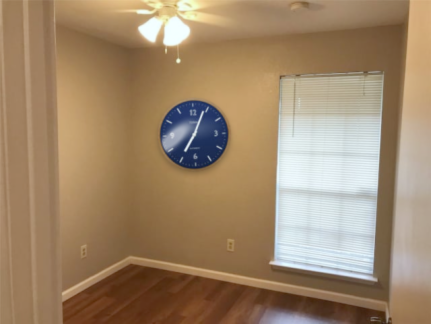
7:04
